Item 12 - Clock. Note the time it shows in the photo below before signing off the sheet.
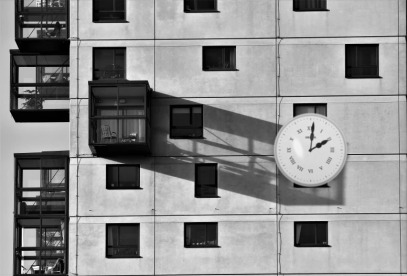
2:01
